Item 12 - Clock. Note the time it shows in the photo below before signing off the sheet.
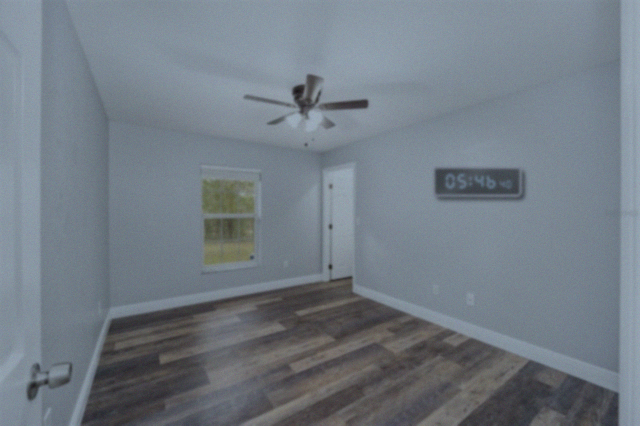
5:46
